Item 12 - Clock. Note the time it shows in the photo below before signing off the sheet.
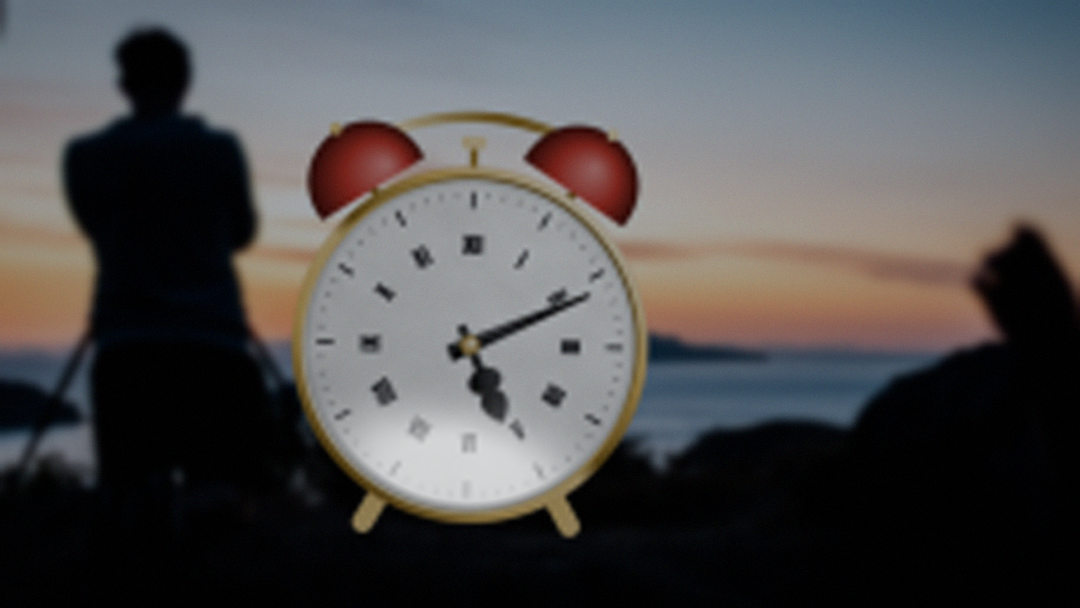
5:11
